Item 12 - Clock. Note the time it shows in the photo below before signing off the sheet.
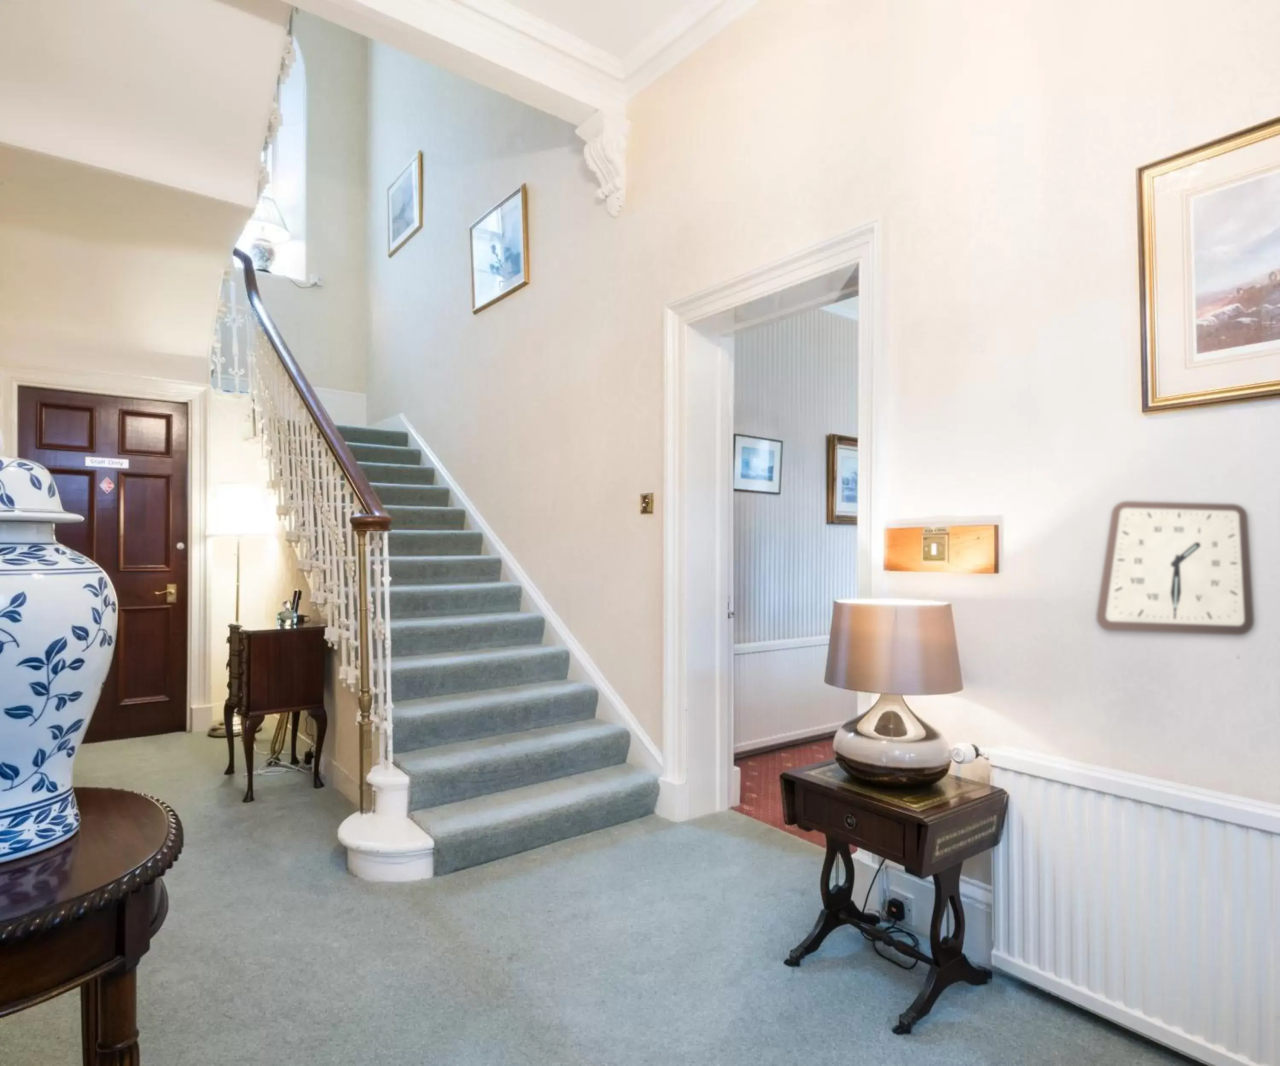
1:30
